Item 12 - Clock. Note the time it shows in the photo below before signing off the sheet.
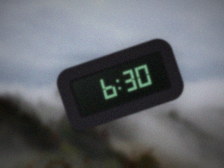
6:30
